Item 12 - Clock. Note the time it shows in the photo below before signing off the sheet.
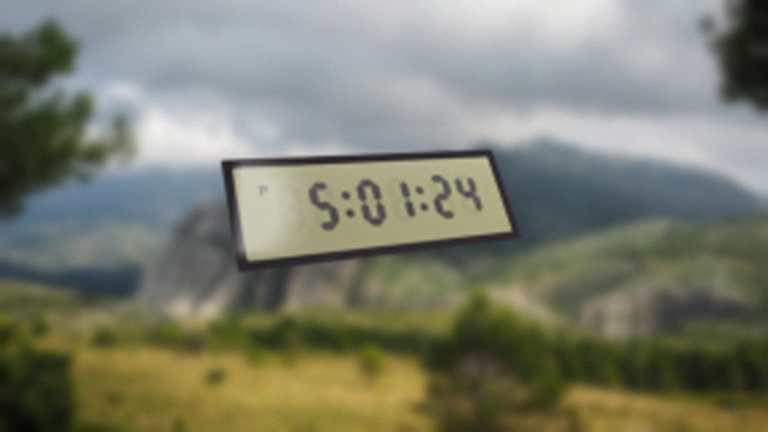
5:01:24
